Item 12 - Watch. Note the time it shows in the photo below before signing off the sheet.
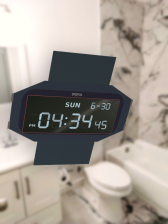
4:34:45
